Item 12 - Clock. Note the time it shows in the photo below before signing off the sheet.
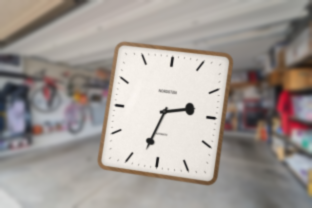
2:33
